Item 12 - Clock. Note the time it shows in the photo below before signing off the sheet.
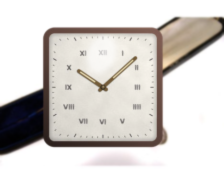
10:08
